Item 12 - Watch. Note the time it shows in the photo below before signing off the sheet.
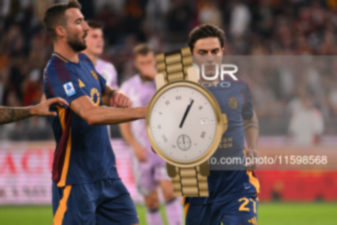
1:06
